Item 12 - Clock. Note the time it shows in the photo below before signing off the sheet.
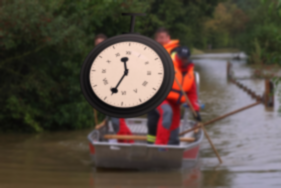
11:34
